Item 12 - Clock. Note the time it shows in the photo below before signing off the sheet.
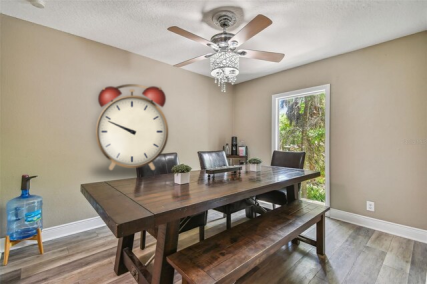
9:49
